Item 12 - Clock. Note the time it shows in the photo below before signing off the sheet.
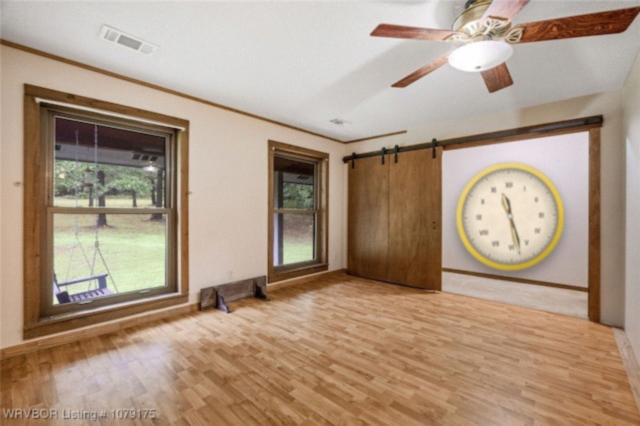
11:28
